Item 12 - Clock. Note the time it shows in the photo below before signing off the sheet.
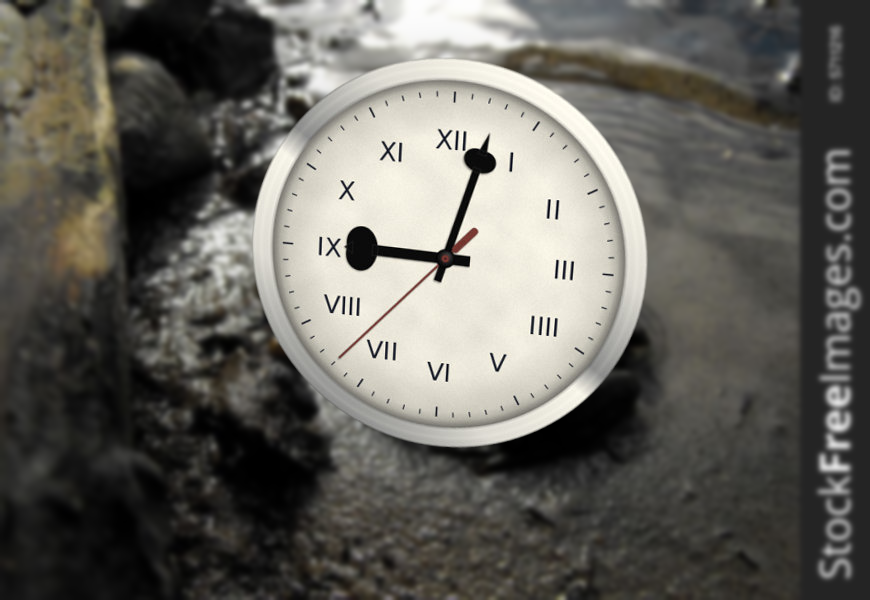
9:02:37
